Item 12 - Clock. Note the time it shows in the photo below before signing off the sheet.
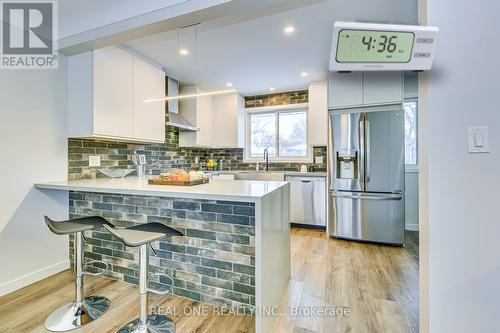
4:36
